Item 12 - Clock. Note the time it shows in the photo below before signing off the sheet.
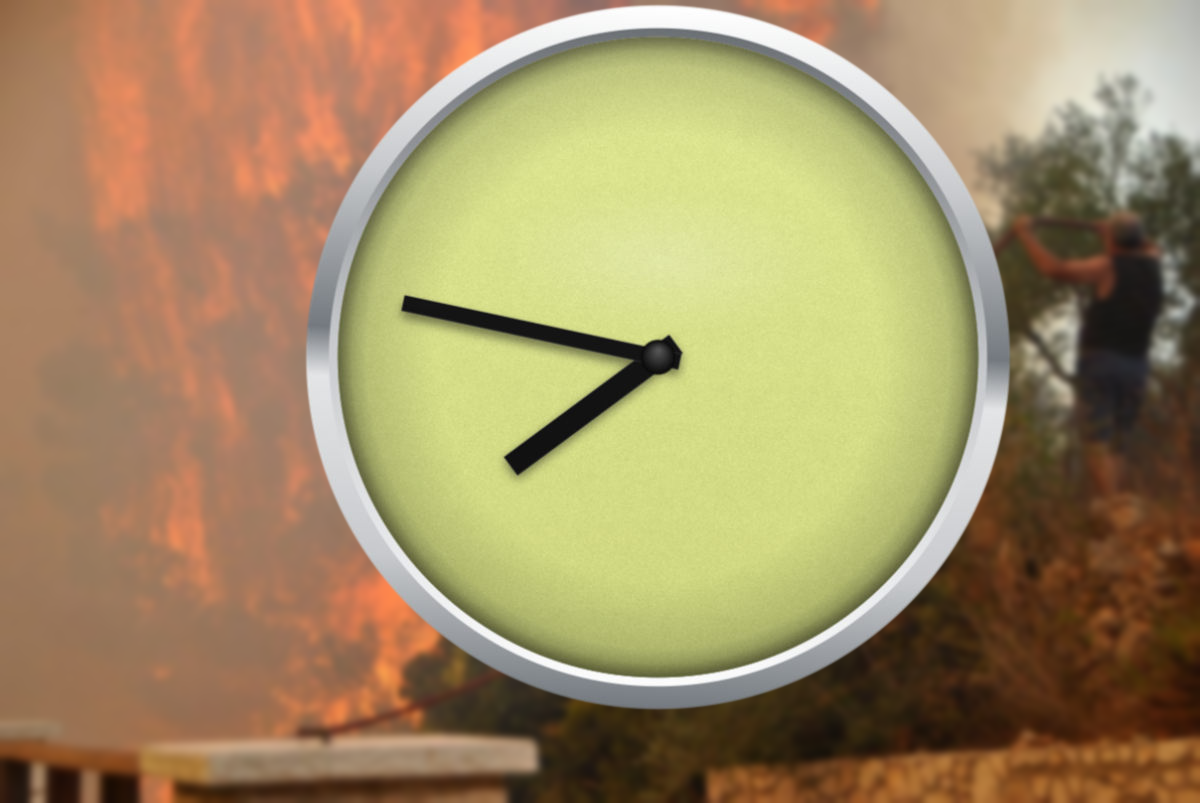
7:47
